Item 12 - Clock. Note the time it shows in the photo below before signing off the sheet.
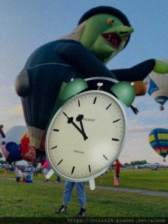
10:50
